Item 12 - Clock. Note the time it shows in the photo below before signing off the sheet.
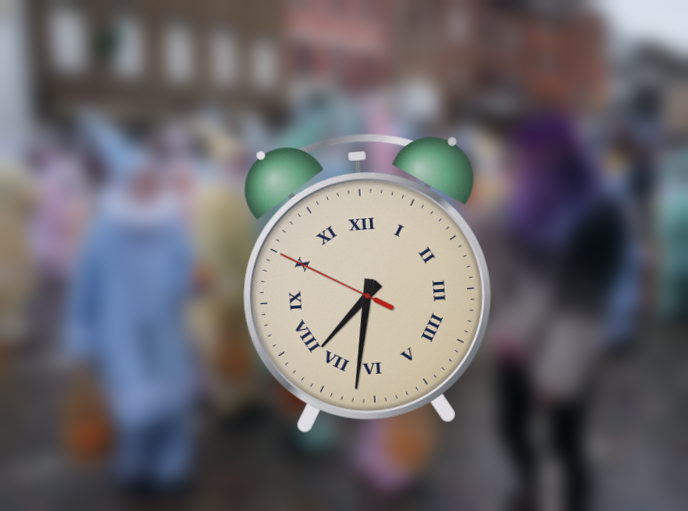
7:31:50
